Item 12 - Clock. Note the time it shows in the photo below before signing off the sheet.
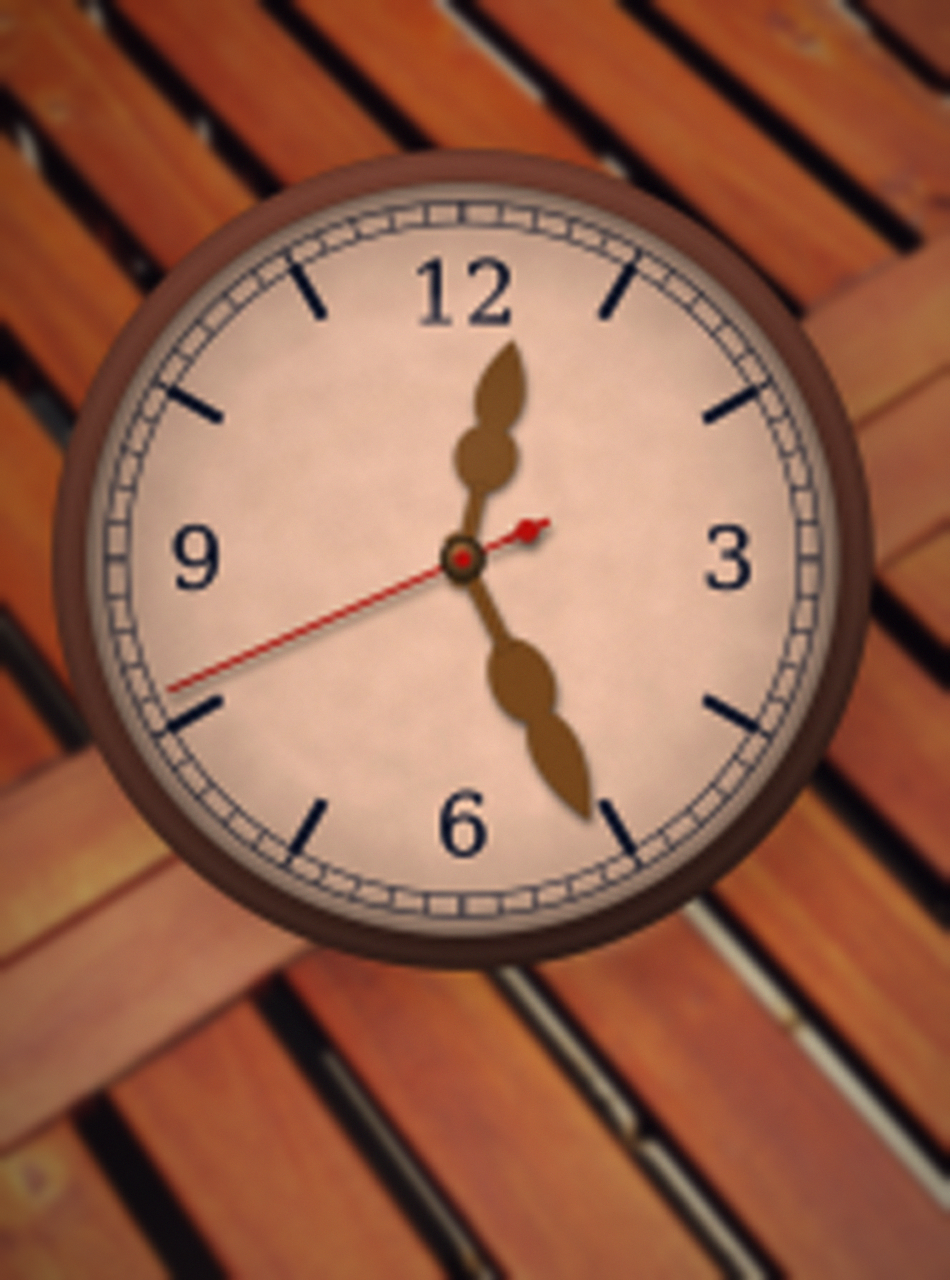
12:25:41
